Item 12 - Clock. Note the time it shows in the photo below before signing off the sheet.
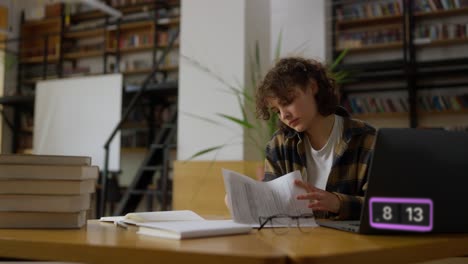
8:13
